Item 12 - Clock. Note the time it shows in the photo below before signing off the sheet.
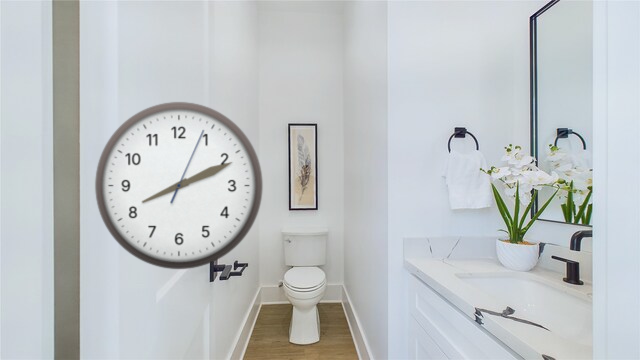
8:11:04
